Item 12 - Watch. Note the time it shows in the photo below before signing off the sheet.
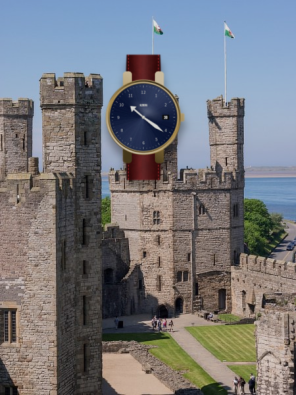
10:21
